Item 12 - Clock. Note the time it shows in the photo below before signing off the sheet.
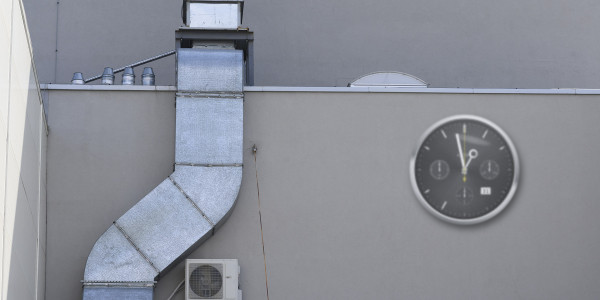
12:58
